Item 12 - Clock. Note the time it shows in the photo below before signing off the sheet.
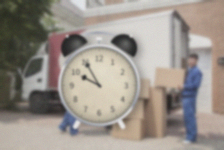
9:55
